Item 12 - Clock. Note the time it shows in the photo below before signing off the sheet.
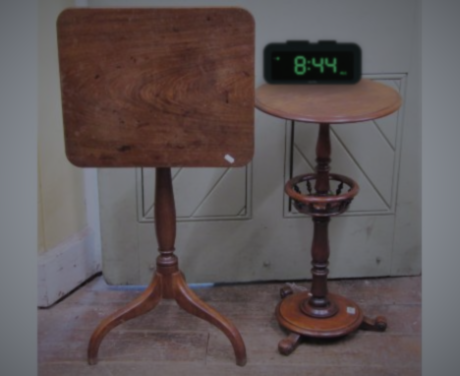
8:44
